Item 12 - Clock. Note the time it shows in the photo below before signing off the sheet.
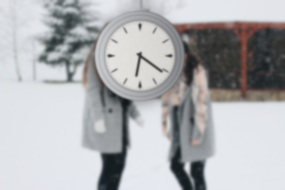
6:21
